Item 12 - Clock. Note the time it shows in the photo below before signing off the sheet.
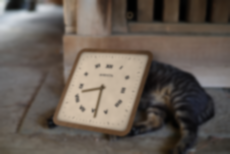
8:29
